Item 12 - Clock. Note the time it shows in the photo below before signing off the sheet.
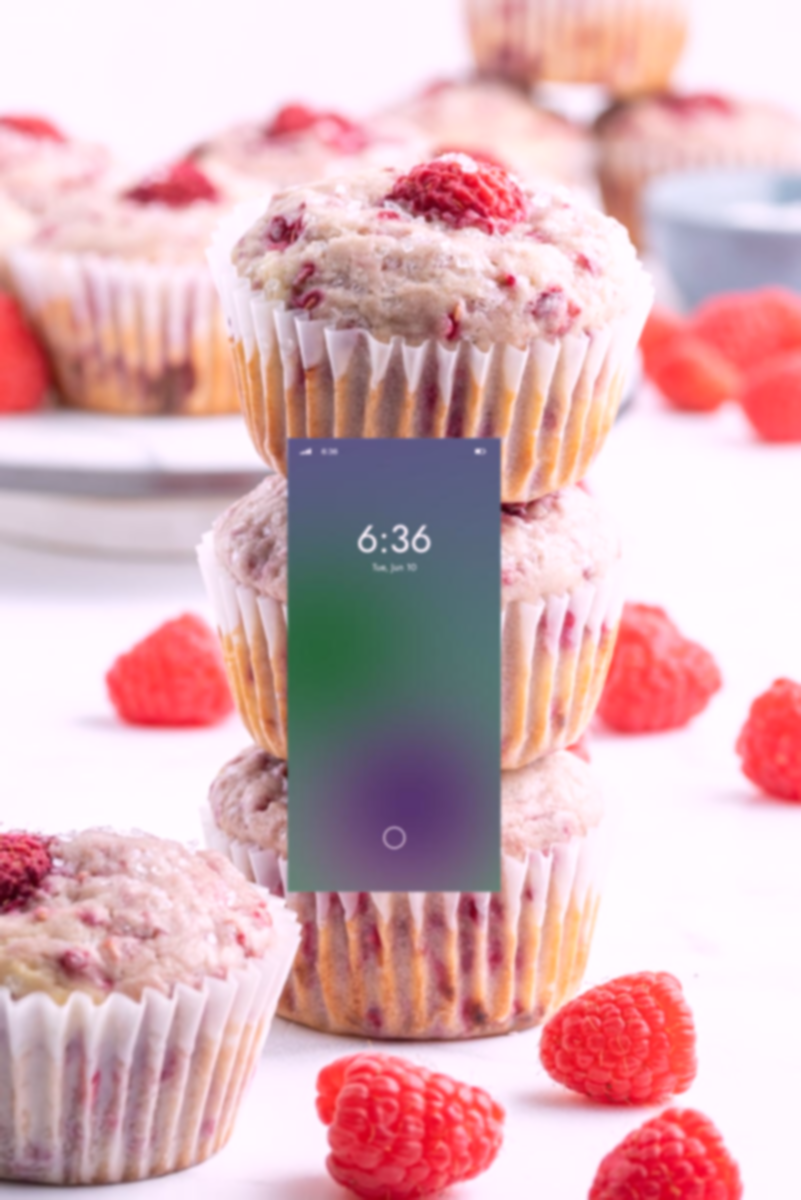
6:36
